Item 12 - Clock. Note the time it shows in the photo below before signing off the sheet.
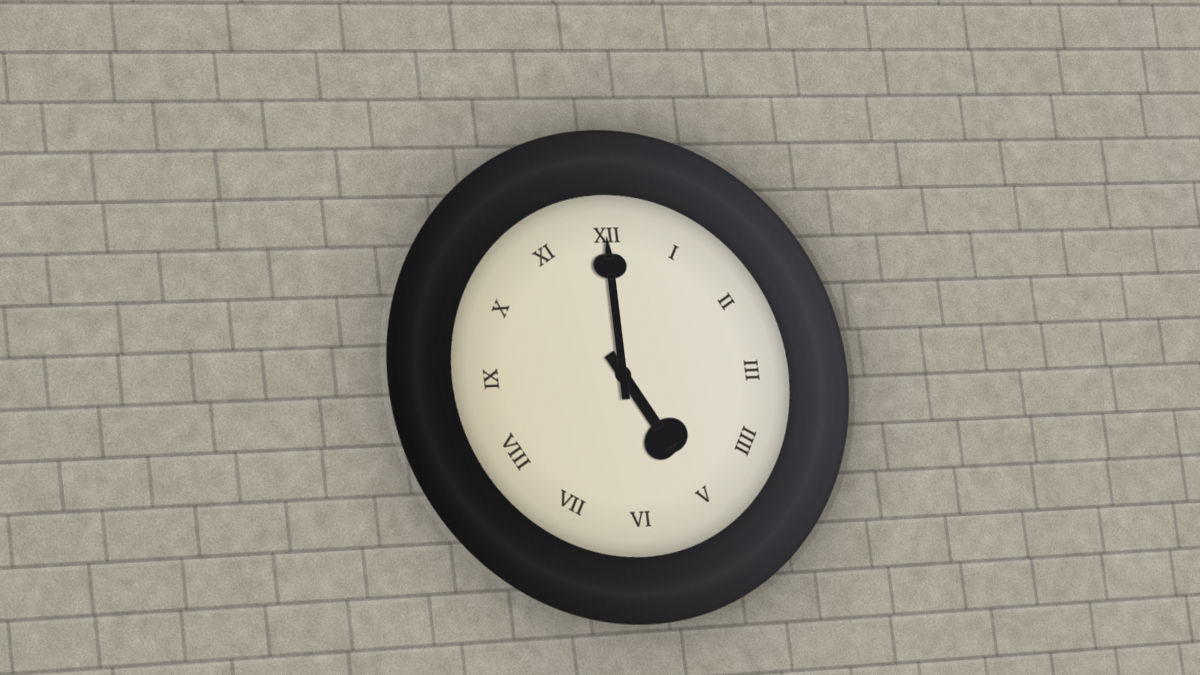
5:00
